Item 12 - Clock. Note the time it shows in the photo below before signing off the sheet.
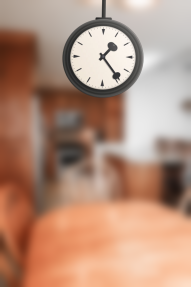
1:24
